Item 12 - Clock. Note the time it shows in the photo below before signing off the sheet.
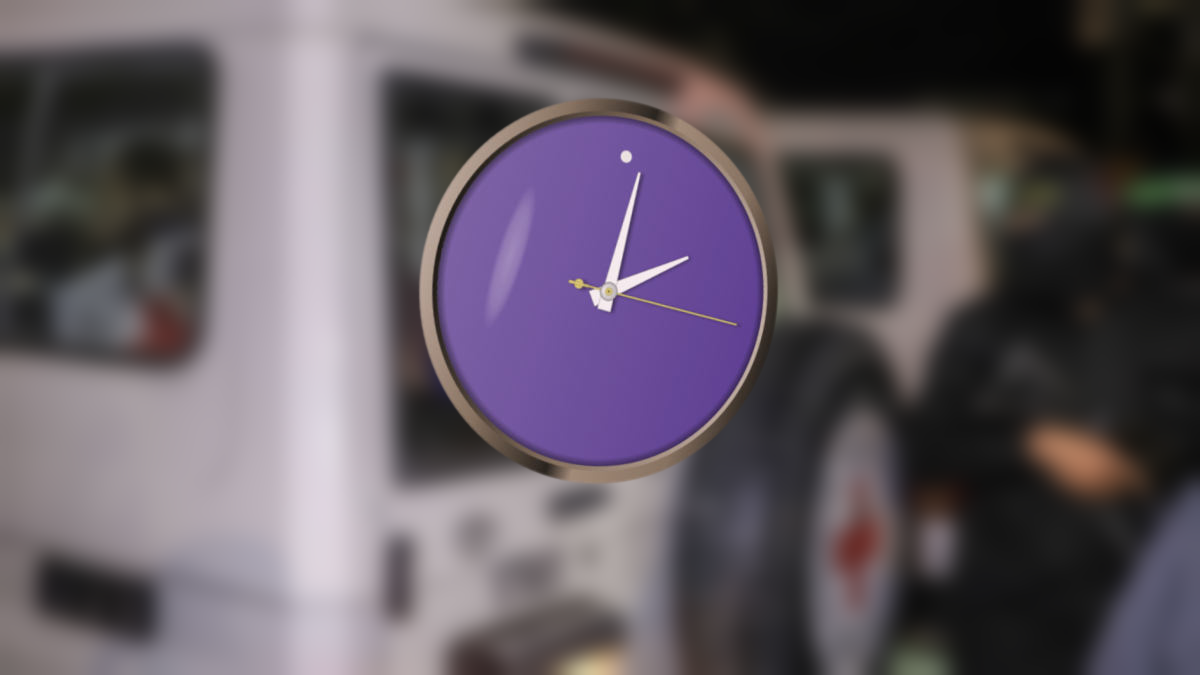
2:01:16
